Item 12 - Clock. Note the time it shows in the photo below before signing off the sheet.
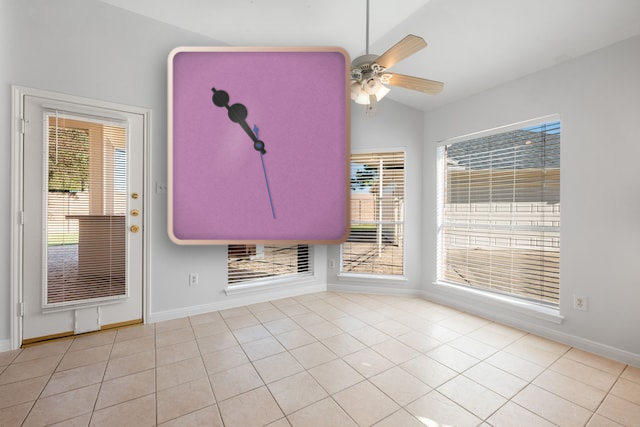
10:53:28
